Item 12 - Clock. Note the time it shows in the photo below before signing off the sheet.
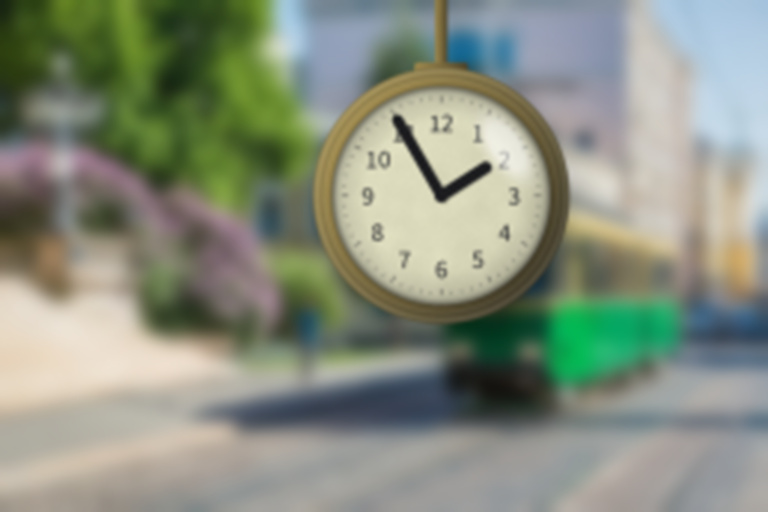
1:55
